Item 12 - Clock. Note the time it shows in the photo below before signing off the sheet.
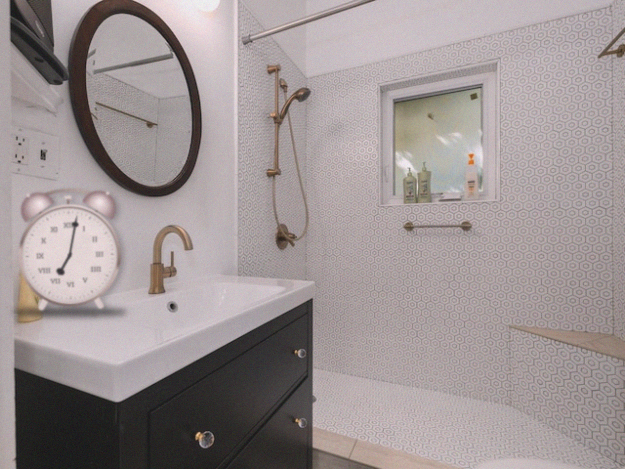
7:02
